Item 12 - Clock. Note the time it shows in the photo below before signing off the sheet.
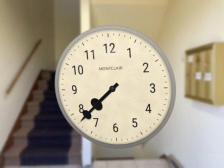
7:38
